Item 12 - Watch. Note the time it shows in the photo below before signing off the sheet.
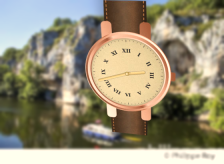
2:42
